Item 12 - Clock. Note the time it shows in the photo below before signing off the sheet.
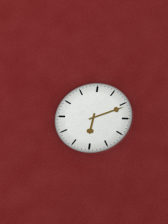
6:11
